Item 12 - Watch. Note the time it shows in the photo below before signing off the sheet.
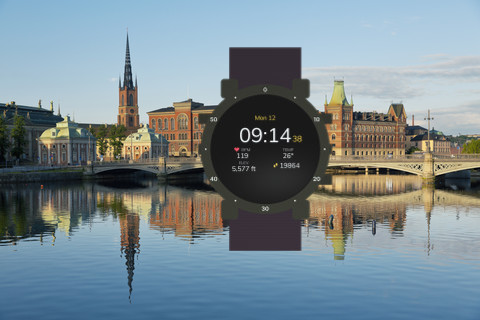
9:14:38
